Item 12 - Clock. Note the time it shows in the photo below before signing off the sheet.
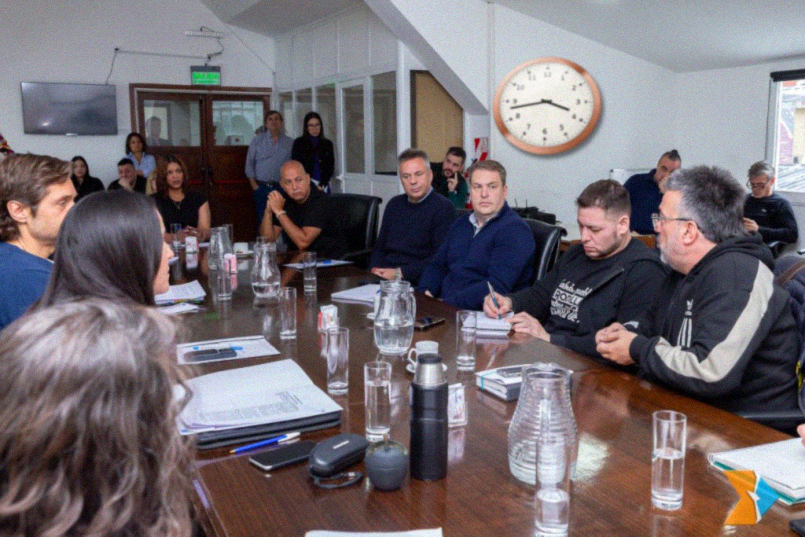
3:43
